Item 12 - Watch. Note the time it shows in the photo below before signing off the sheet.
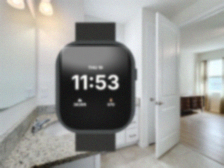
11:53
